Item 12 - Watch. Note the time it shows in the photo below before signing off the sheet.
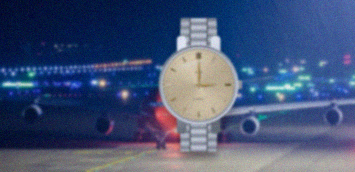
3:00
